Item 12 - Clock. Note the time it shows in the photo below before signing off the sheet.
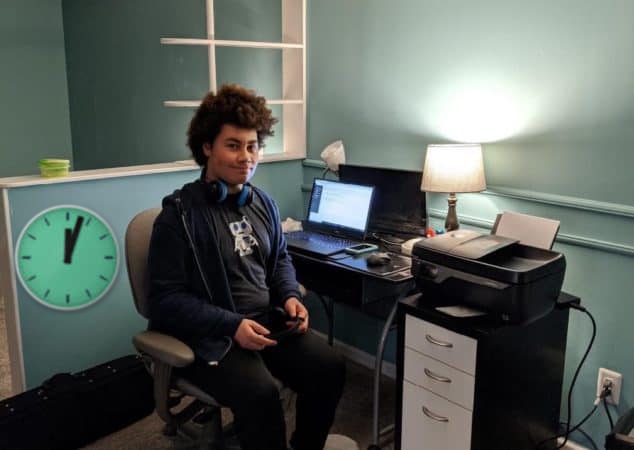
12:03
